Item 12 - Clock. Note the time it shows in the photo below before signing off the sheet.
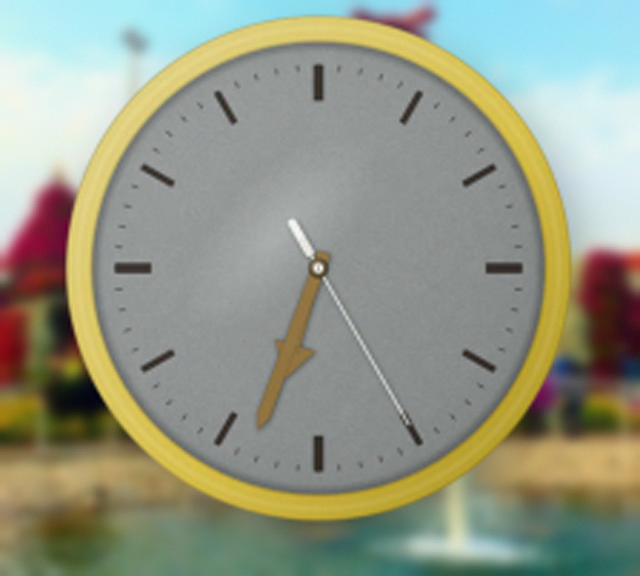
6:33:25
